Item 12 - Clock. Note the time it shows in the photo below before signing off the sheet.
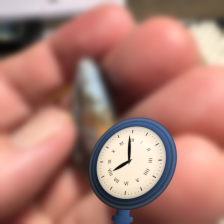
7:59
